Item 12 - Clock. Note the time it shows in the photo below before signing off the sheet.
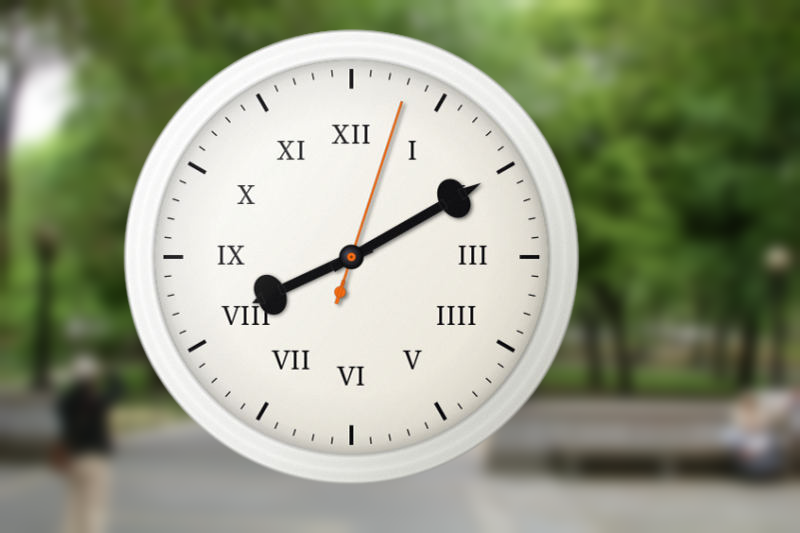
8:10:03
